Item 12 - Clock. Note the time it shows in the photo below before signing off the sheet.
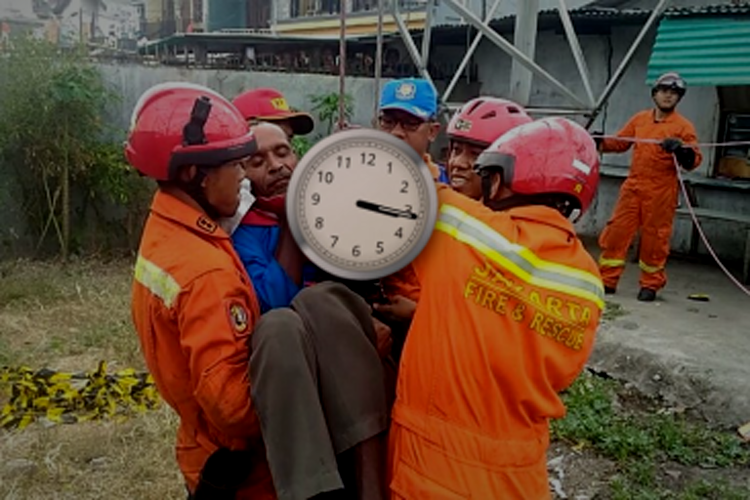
3:16
